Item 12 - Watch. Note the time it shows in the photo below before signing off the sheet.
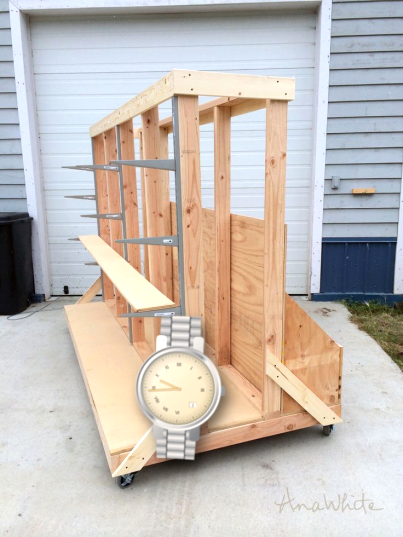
9:44
